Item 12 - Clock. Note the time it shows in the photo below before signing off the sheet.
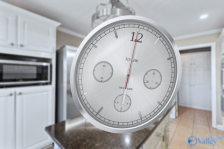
6:00
